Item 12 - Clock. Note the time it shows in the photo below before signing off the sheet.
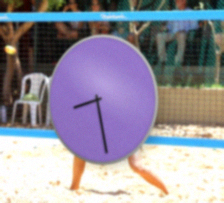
8:28
